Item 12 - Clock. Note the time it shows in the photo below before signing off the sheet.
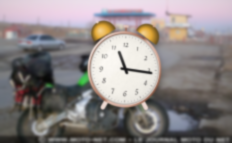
11:16
